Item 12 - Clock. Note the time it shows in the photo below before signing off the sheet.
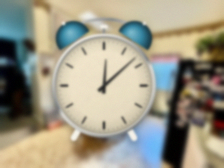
12:08
